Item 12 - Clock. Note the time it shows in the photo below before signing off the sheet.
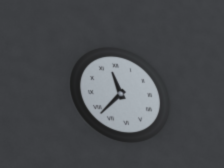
11:38
